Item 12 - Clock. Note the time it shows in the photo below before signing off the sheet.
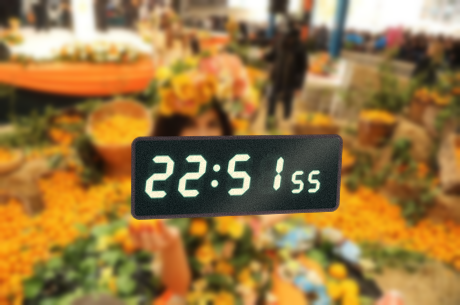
22:51:55
